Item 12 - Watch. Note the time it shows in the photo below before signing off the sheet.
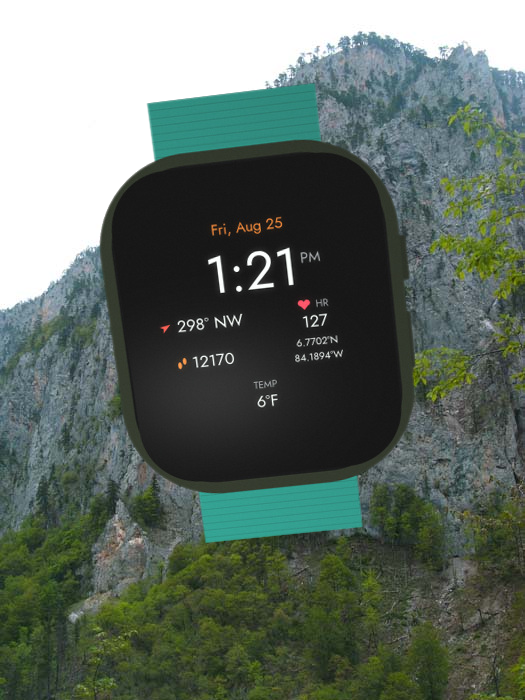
1:21
